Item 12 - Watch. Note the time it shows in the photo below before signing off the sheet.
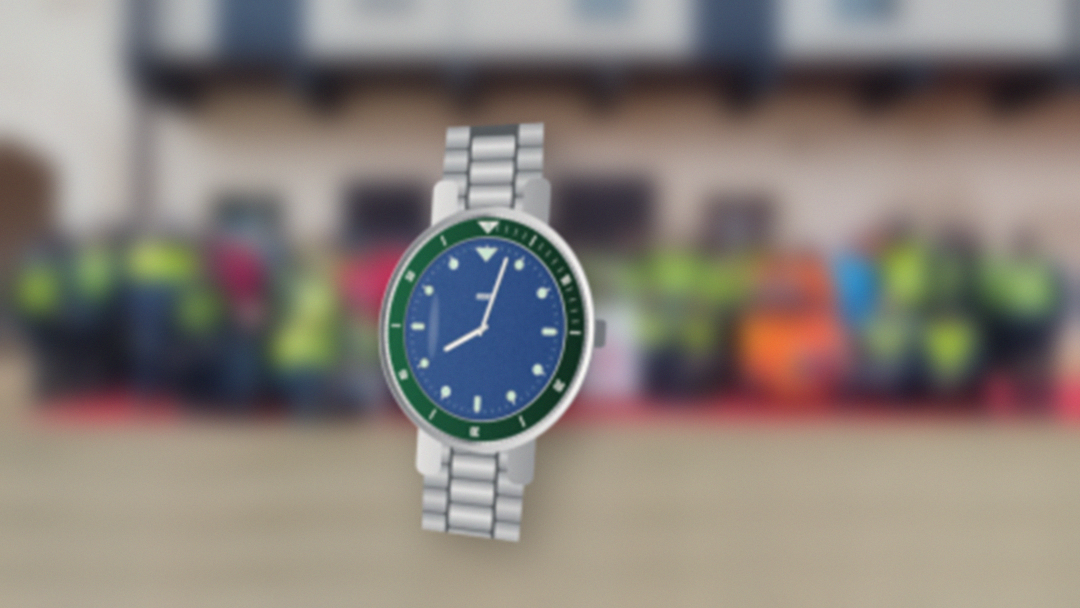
8:03
